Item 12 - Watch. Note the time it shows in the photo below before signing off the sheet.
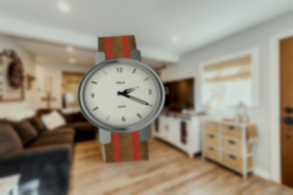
2:20
